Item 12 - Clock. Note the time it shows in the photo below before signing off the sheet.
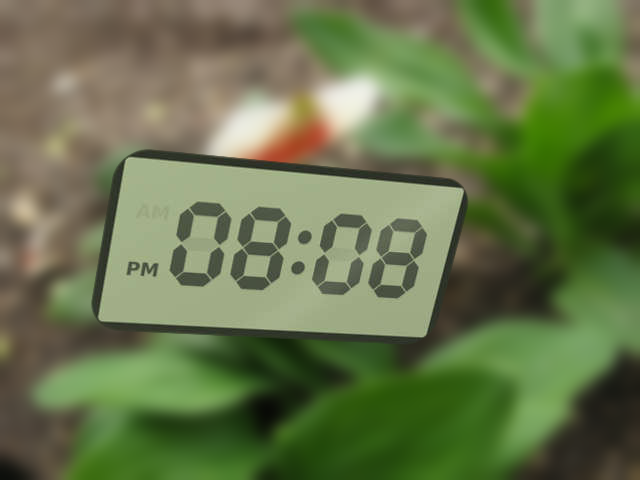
8:08
